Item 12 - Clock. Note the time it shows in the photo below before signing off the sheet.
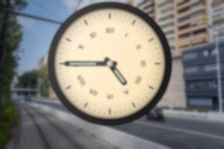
4:45
